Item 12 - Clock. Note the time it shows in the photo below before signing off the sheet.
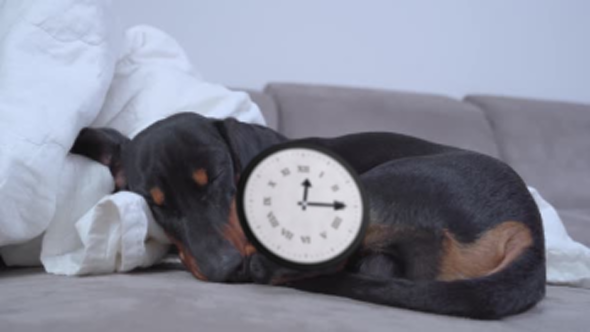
12:15
